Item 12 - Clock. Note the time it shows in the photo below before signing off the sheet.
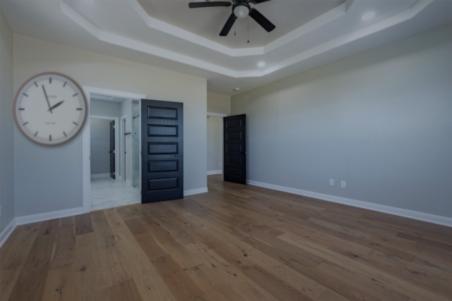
1:57
